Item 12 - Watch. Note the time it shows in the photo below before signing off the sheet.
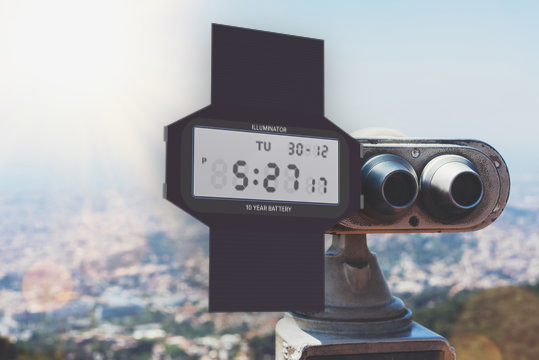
5:27:17
